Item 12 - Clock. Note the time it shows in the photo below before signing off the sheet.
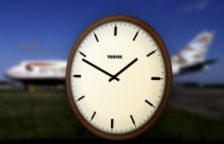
1:49
